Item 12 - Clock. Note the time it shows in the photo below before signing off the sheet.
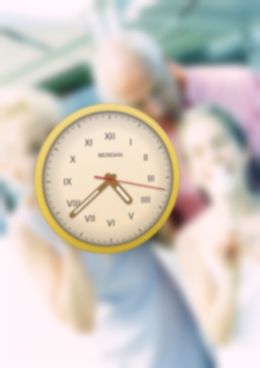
4:38:17
